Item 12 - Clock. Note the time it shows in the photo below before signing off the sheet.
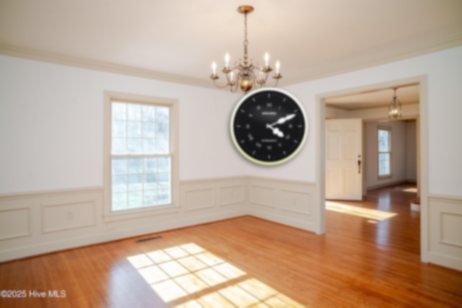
4:11
